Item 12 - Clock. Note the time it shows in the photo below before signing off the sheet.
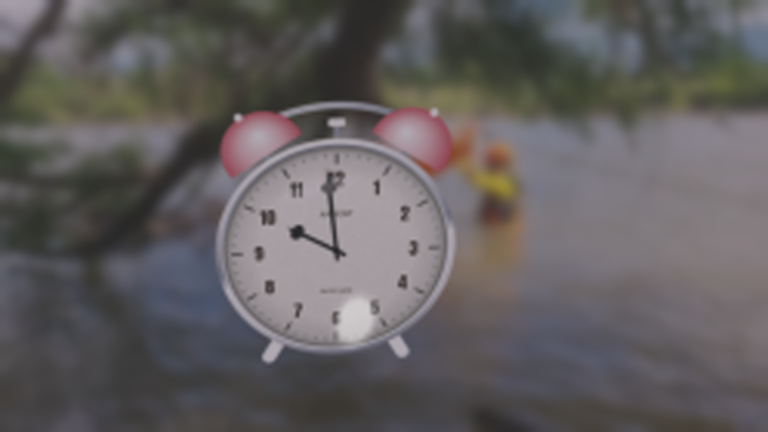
9:59
